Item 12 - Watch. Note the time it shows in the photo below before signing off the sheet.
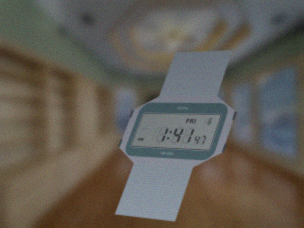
1:41
